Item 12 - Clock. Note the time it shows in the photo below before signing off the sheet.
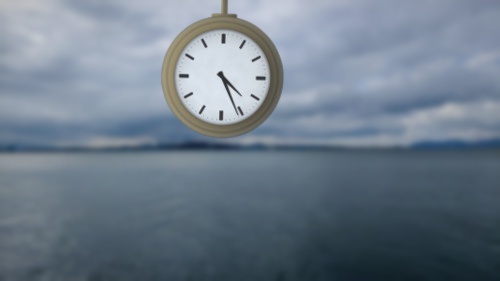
4:26
